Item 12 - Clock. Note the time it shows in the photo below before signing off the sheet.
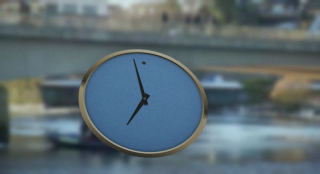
6:58
